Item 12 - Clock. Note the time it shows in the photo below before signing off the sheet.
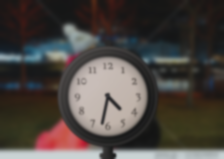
4:32
